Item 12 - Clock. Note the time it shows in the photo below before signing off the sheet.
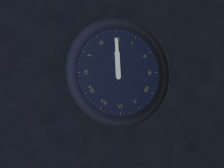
12:00
